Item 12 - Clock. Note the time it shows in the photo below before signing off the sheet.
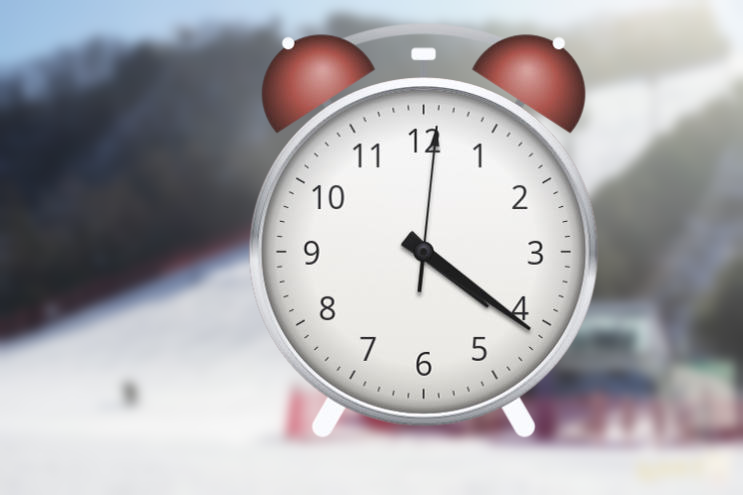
4:21:01
